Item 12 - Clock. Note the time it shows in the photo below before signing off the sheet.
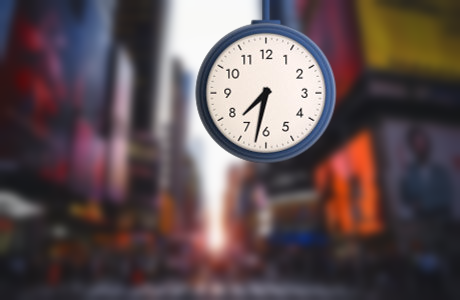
7:32
